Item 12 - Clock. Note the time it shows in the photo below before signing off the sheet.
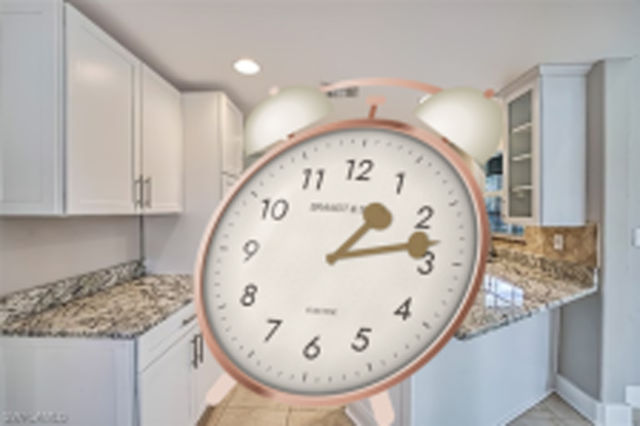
1:13
